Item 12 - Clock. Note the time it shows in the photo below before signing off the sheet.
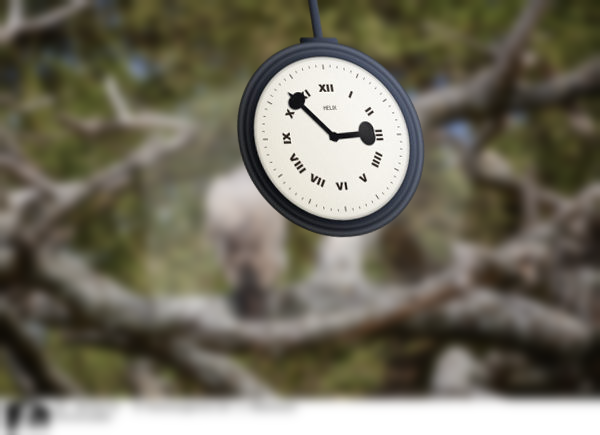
2:53
